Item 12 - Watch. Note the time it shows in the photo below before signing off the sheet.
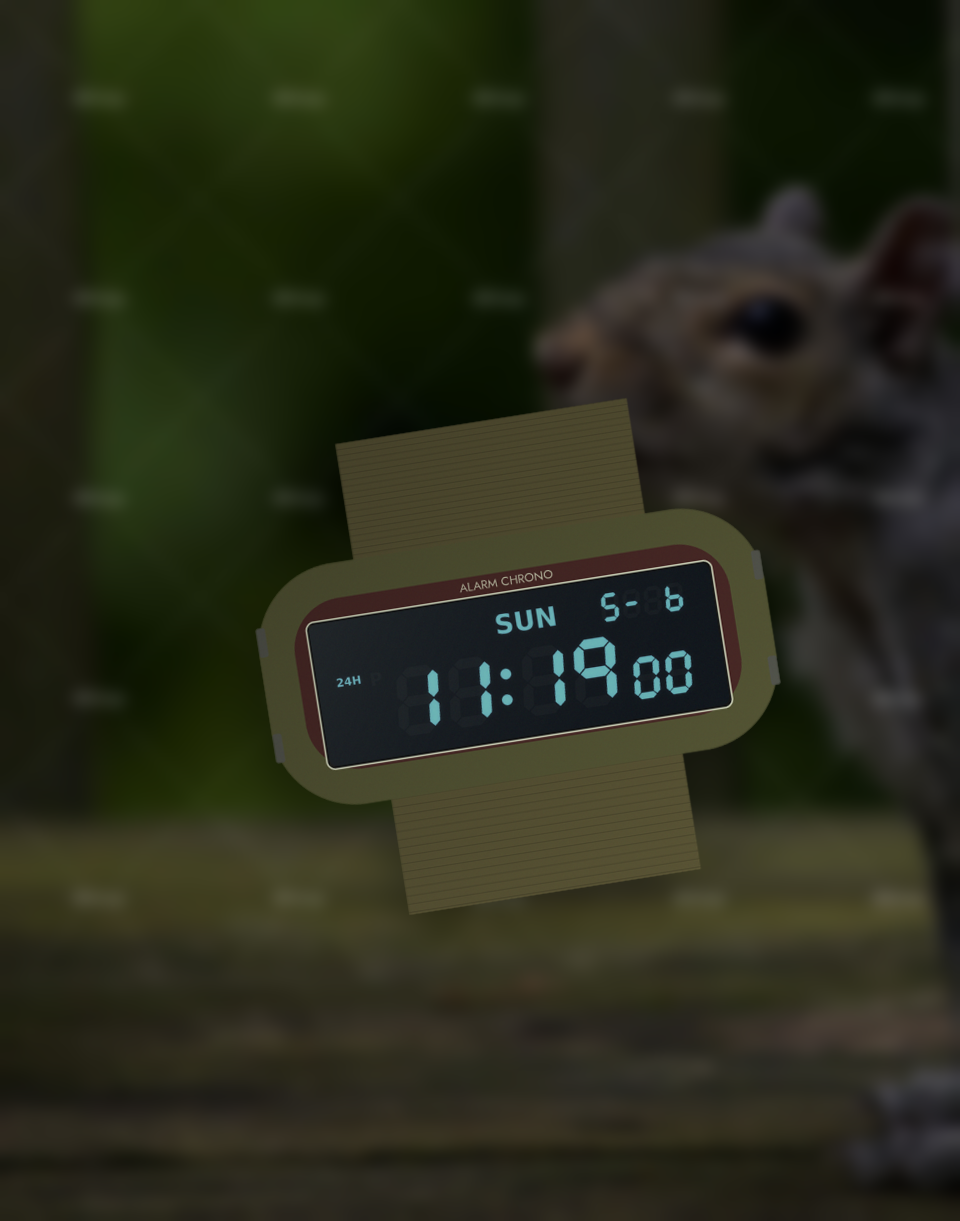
11:19:00
